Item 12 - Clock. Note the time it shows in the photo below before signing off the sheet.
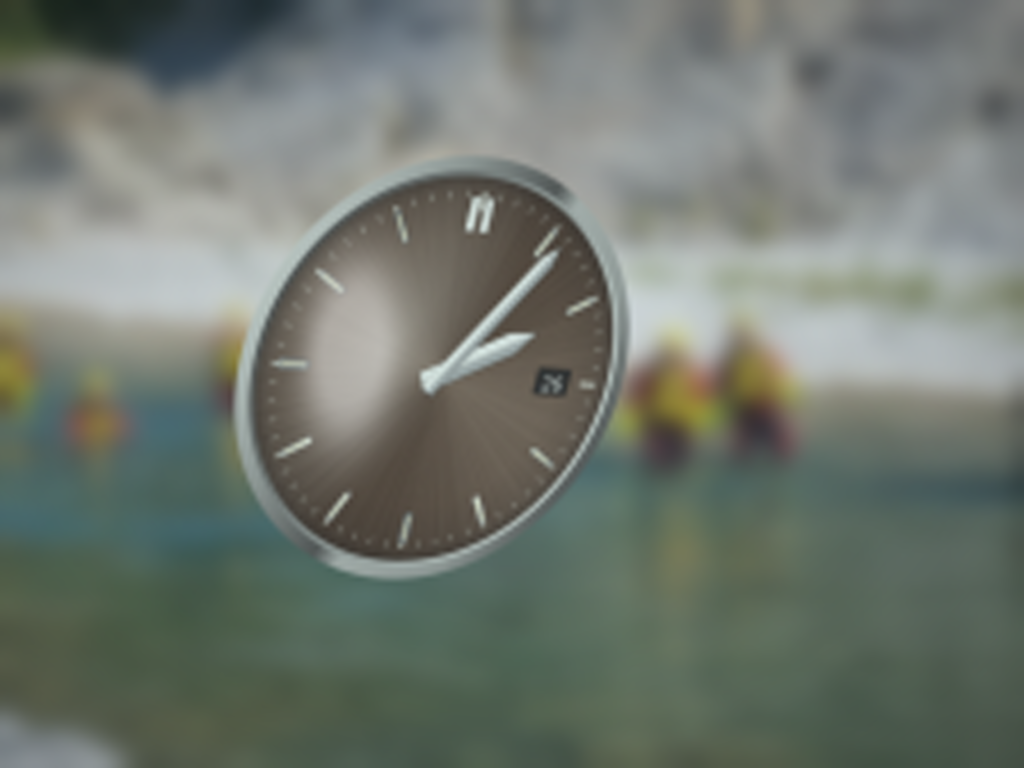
2:06
